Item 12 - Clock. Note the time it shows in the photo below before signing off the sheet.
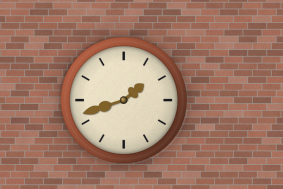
1:42
